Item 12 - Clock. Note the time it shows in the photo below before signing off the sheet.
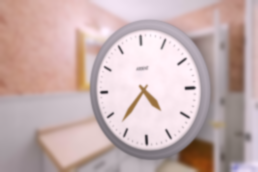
4:37
